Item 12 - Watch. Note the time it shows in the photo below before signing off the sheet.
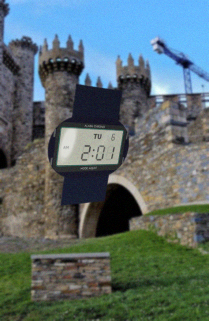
2:01
